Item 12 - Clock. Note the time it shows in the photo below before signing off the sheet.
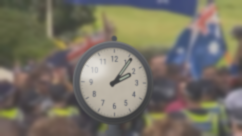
2:06
